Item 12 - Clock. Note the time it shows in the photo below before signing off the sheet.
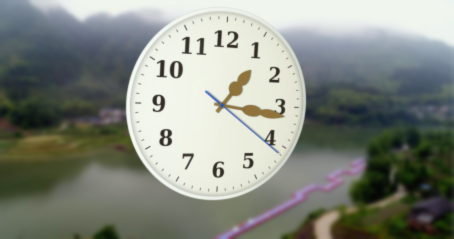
1:16:21
